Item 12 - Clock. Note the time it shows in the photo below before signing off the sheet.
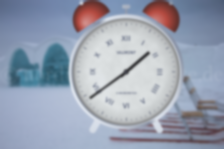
1:39
